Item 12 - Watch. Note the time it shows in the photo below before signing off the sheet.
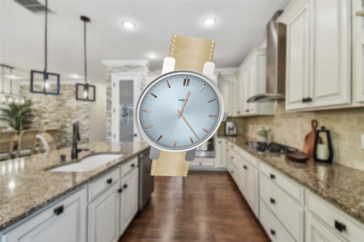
12:23
